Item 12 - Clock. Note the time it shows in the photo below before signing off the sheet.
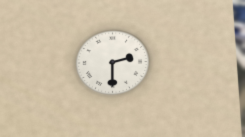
2:30
